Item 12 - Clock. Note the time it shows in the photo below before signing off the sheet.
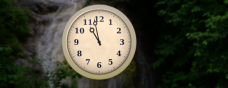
10:58
